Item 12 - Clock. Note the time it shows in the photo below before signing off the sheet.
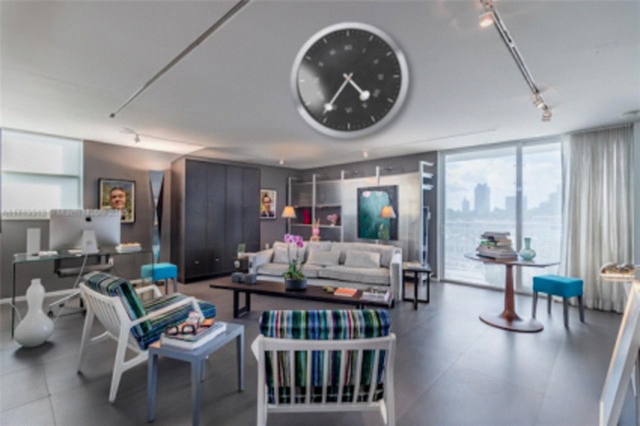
4:36
